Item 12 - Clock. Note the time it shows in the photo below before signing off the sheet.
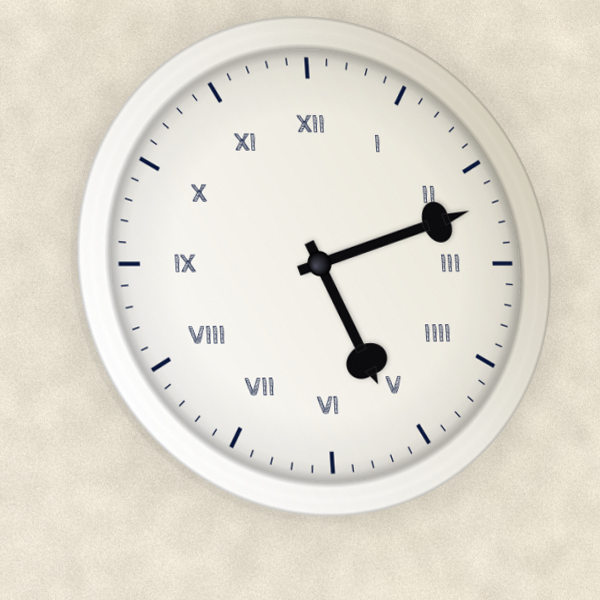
5:12
